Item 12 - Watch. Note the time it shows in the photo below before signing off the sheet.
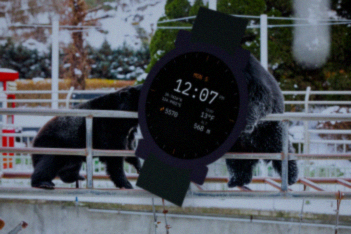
12:07
